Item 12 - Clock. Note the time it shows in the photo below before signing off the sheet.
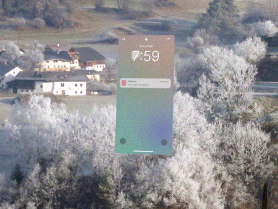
7:59
